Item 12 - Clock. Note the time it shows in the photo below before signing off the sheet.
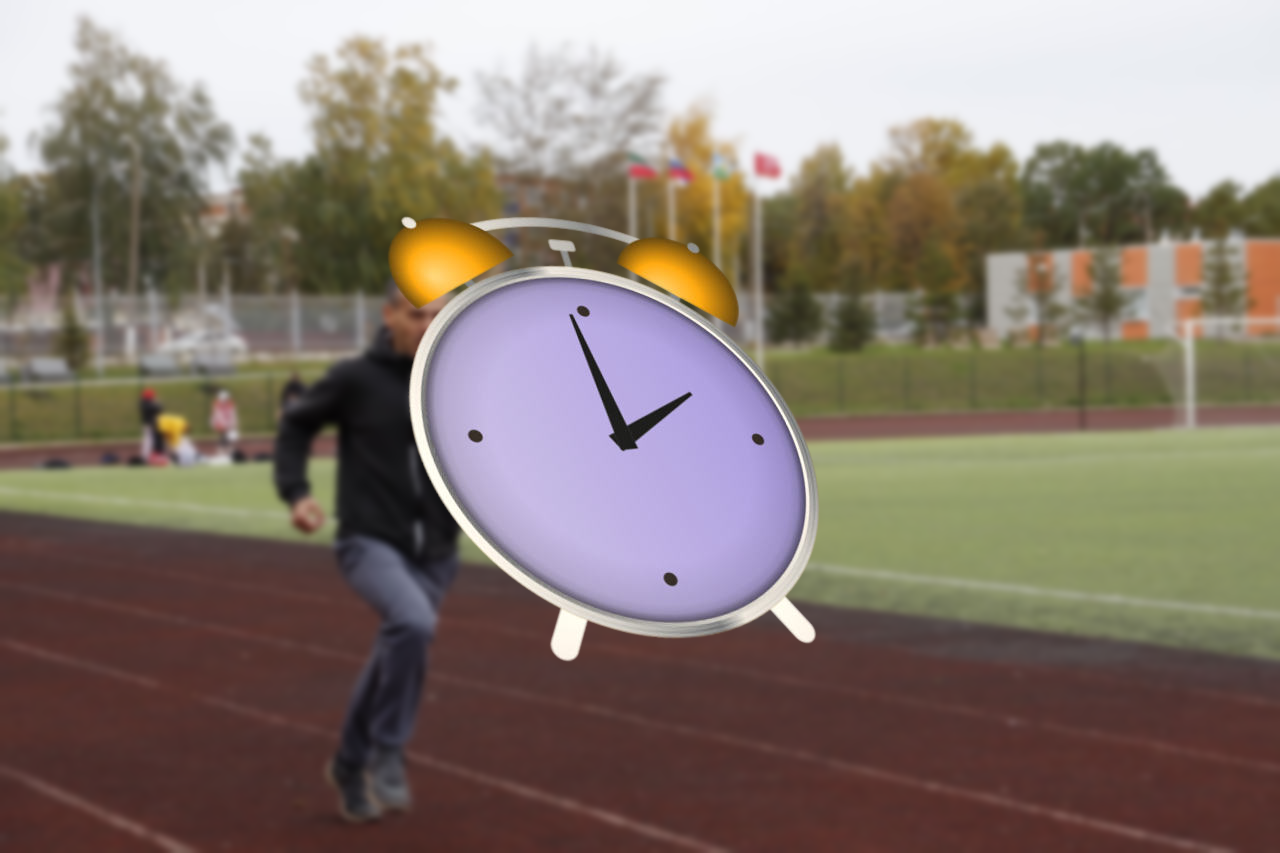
1:59
